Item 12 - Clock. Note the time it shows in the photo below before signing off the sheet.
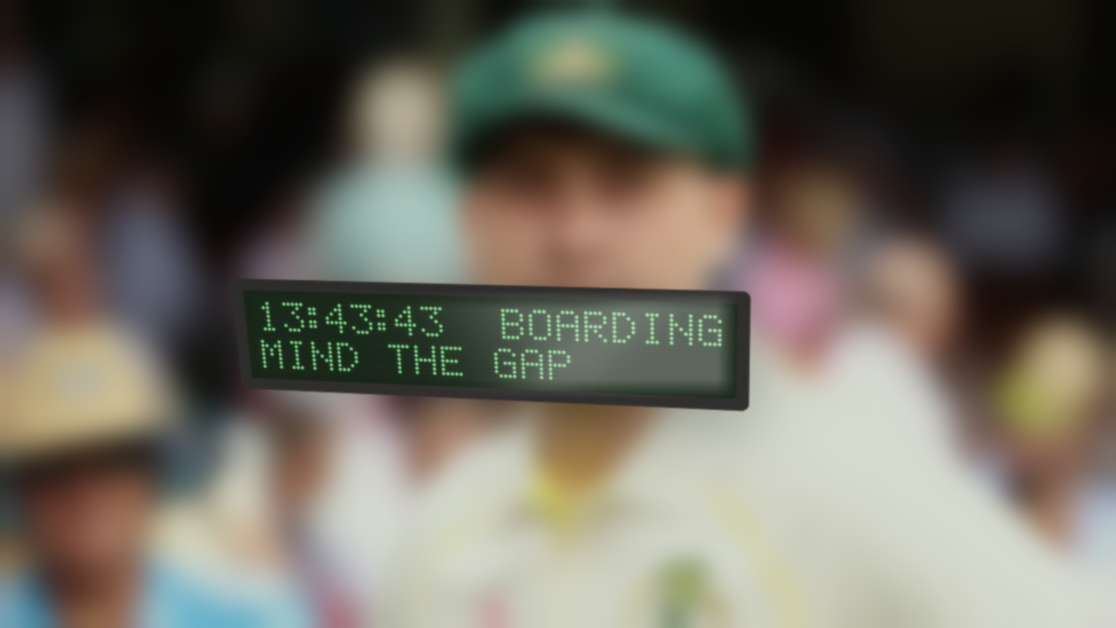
13:43:43
